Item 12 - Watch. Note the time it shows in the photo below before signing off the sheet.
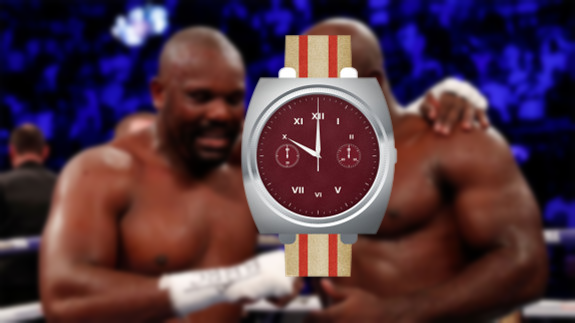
10:00
